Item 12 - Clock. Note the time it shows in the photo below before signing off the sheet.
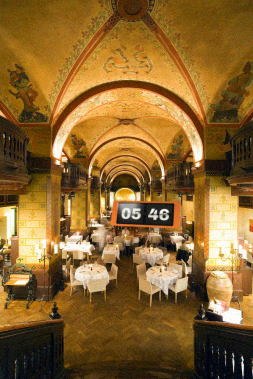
5:46
